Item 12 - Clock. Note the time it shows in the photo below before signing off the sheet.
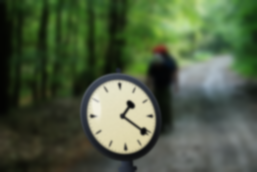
1:21
